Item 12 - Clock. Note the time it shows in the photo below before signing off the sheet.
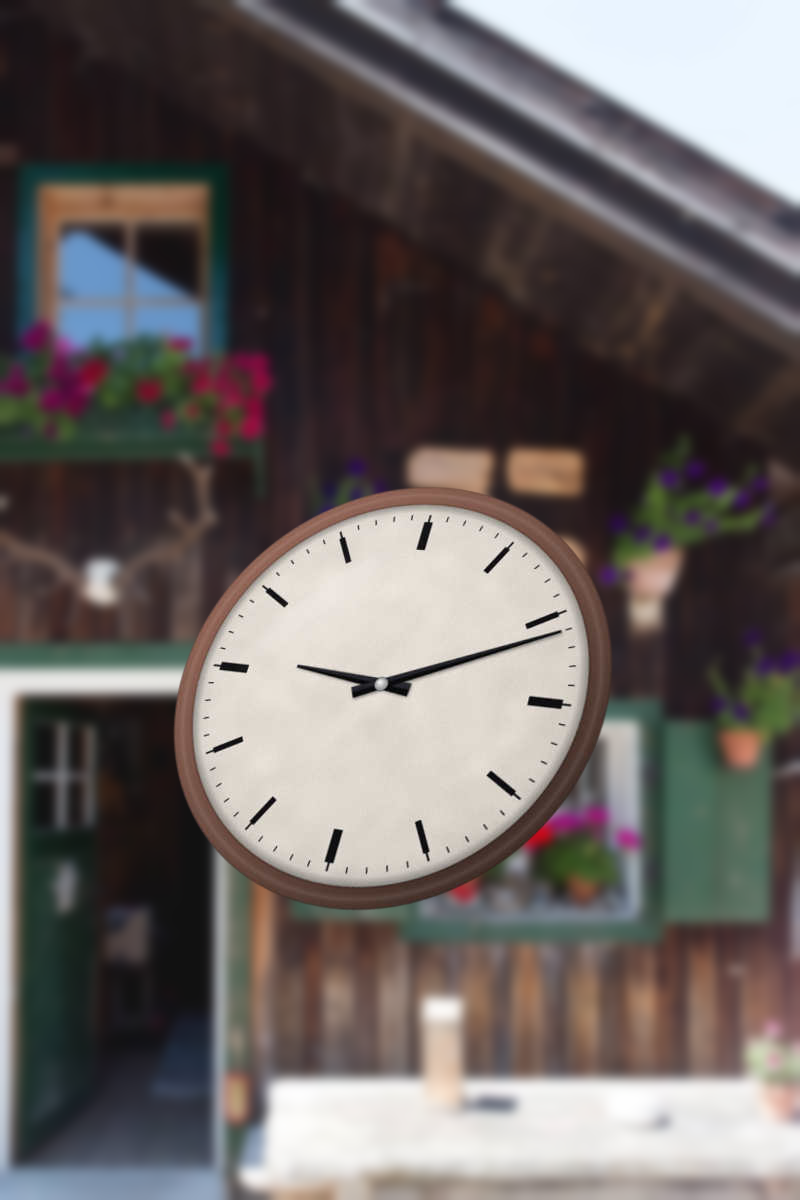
9:11
